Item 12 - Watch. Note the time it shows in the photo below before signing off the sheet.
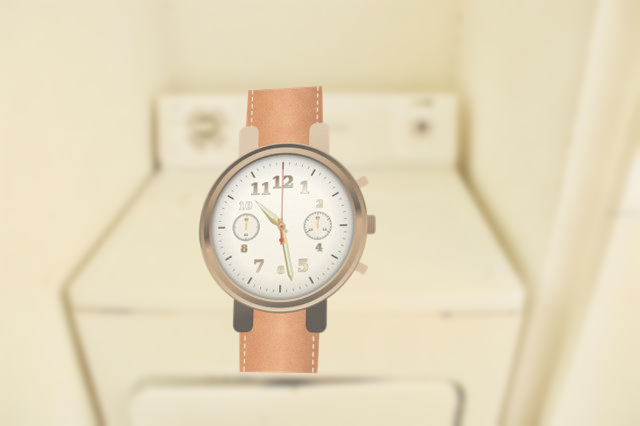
10:28
